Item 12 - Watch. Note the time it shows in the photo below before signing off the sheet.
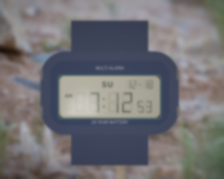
7:12:53
